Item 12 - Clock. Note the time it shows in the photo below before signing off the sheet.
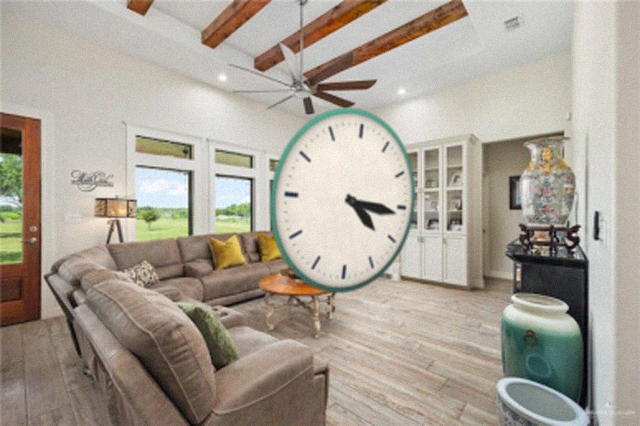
4:16
